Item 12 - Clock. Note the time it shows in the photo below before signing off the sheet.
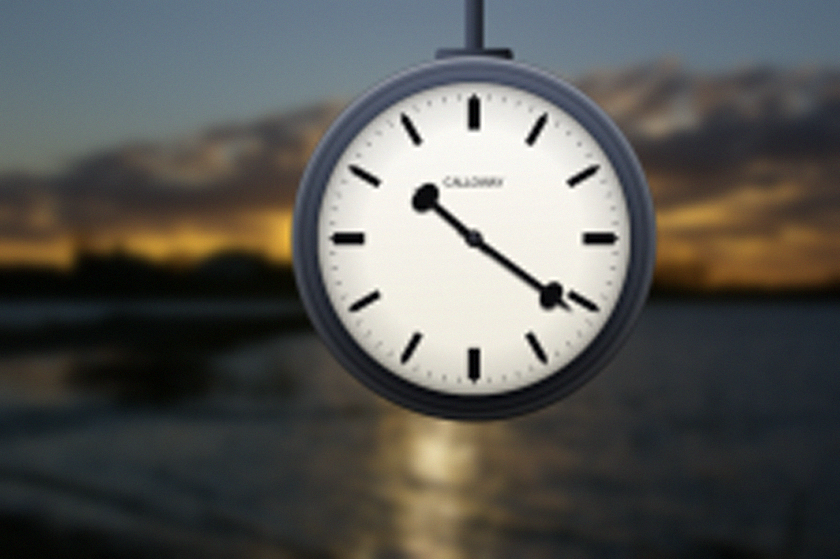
10:21
